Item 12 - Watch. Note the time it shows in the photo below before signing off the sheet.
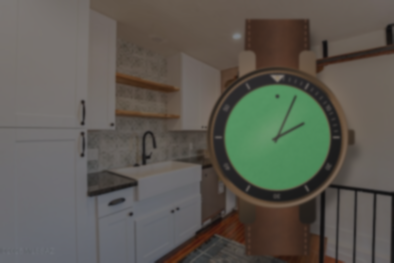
2:04
